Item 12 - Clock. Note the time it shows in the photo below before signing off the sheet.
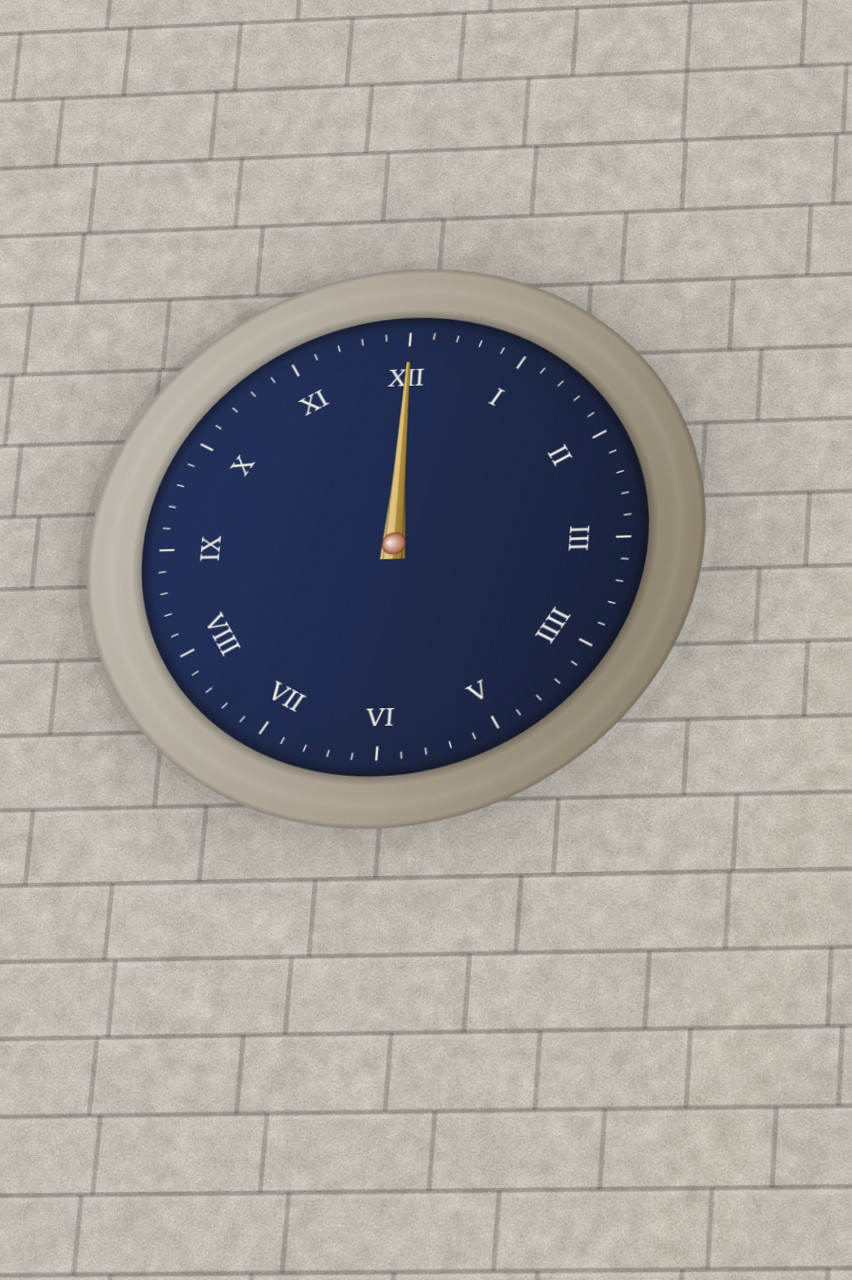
12:00
